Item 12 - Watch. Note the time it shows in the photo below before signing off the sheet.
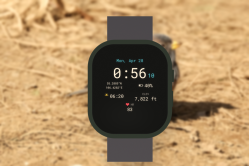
0:56
